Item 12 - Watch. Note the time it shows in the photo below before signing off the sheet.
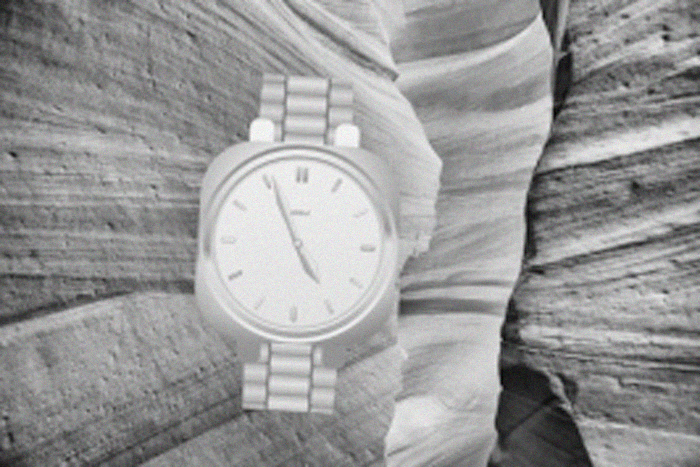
4:56
